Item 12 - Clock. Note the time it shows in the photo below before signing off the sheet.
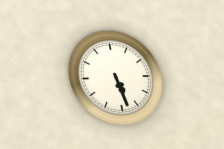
5:28
